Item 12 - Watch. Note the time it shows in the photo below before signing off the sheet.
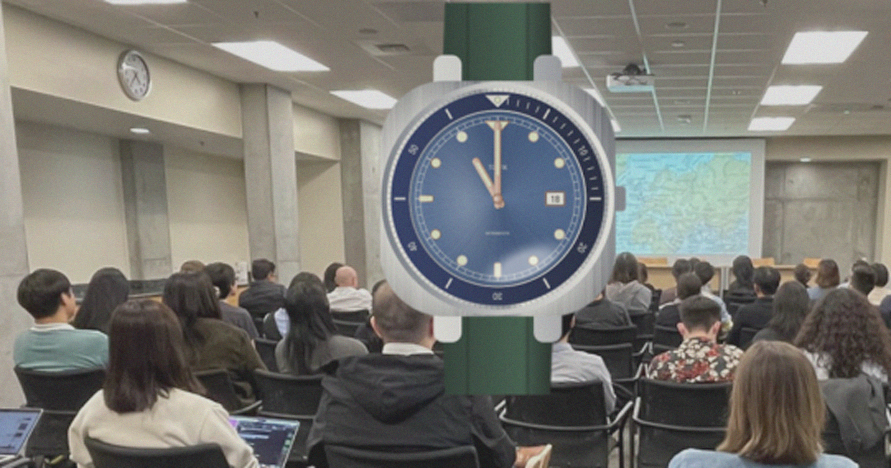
11:00
